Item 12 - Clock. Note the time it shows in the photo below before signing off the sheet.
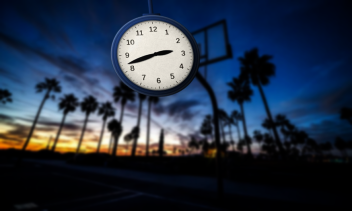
2:42
